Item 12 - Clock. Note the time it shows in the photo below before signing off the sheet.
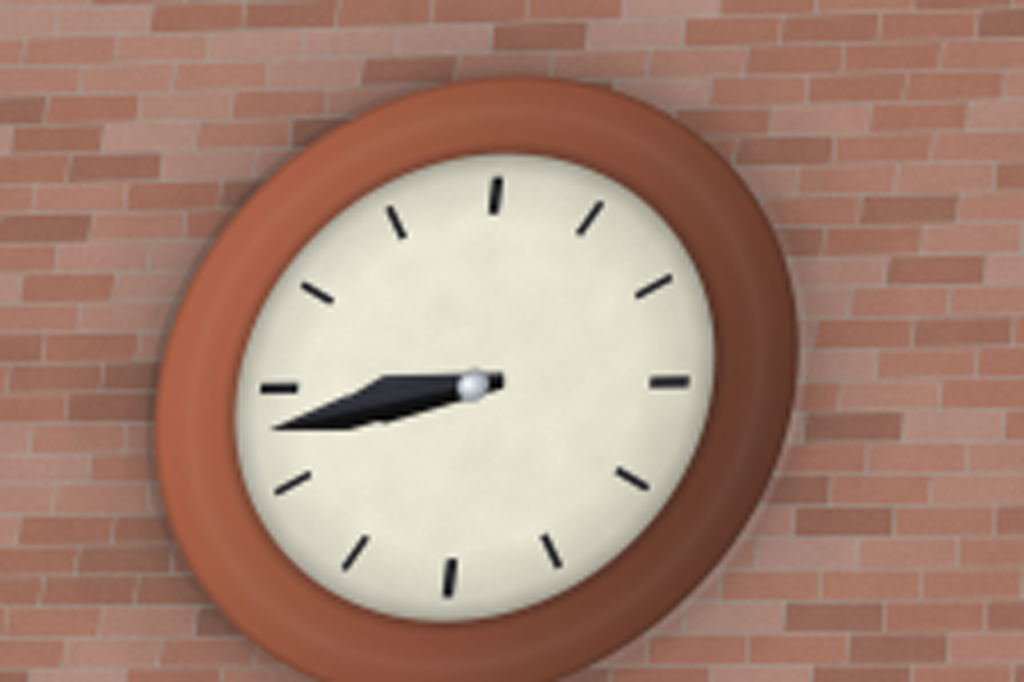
8:43
